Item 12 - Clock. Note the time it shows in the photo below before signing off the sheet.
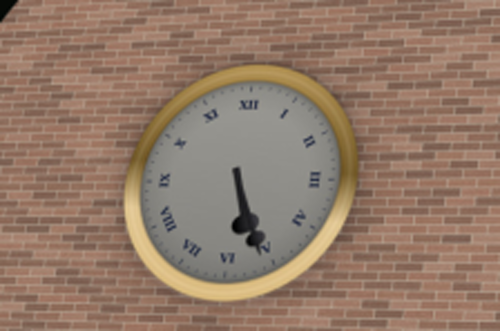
5:26
